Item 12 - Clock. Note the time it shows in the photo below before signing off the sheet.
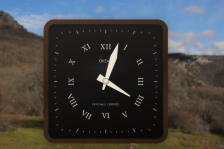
4:03
